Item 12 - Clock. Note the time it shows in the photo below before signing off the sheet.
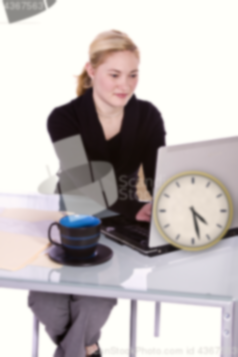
4:28
